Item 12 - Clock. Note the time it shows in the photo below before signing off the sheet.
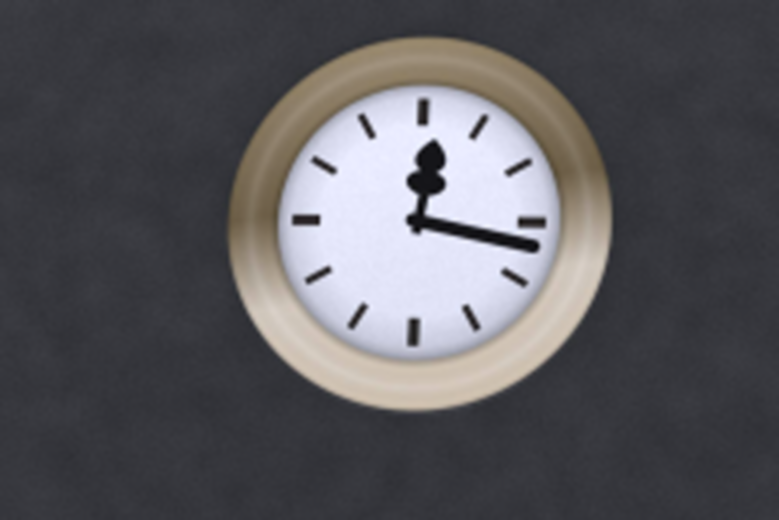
12:17
